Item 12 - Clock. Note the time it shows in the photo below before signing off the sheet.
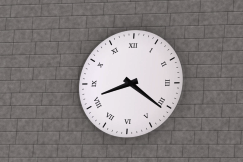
8:21
